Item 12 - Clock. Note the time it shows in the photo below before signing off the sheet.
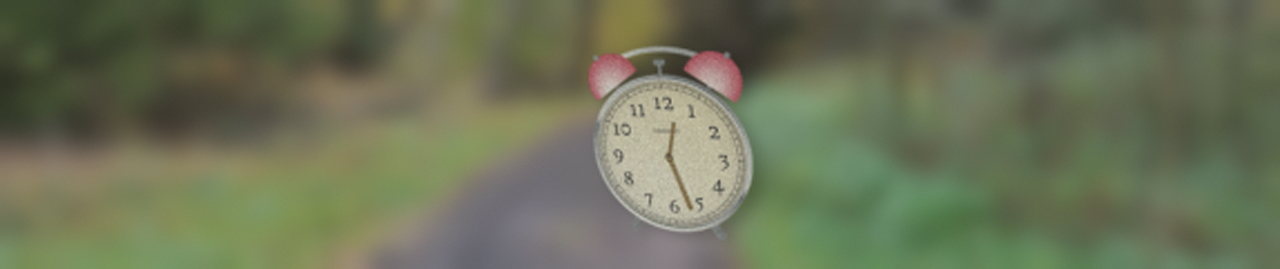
12:27
